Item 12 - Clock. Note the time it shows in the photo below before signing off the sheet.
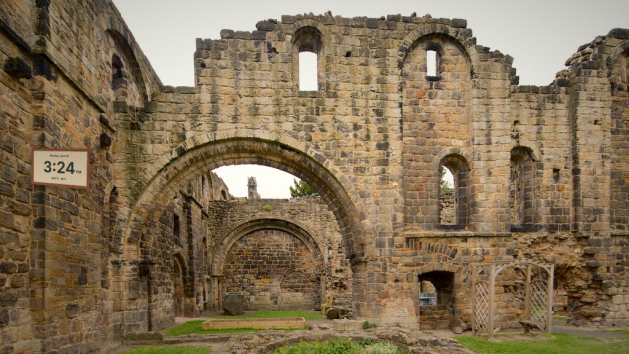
3:24
